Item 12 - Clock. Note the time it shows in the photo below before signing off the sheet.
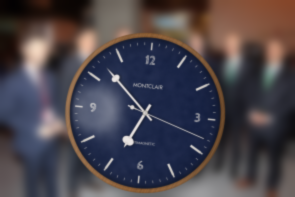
6:52:18
